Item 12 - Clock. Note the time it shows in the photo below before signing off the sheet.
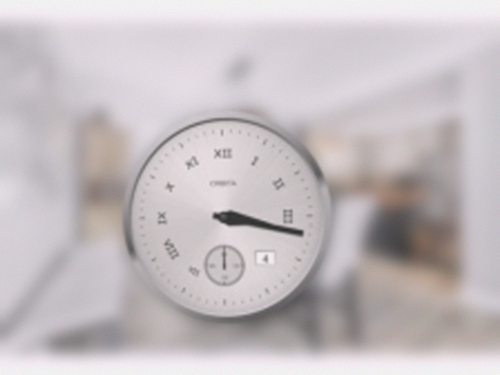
3:17
